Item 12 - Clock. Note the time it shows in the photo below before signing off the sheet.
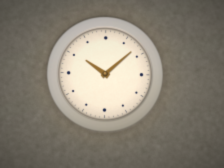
10:08
